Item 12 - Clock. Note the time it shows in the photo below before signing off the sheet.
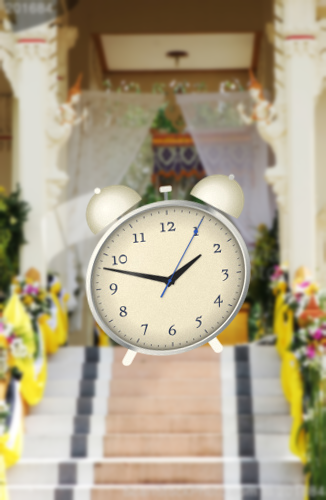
1:48:05
